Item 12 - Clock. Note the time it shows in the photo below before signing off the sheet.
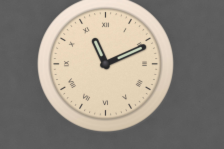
11:11
